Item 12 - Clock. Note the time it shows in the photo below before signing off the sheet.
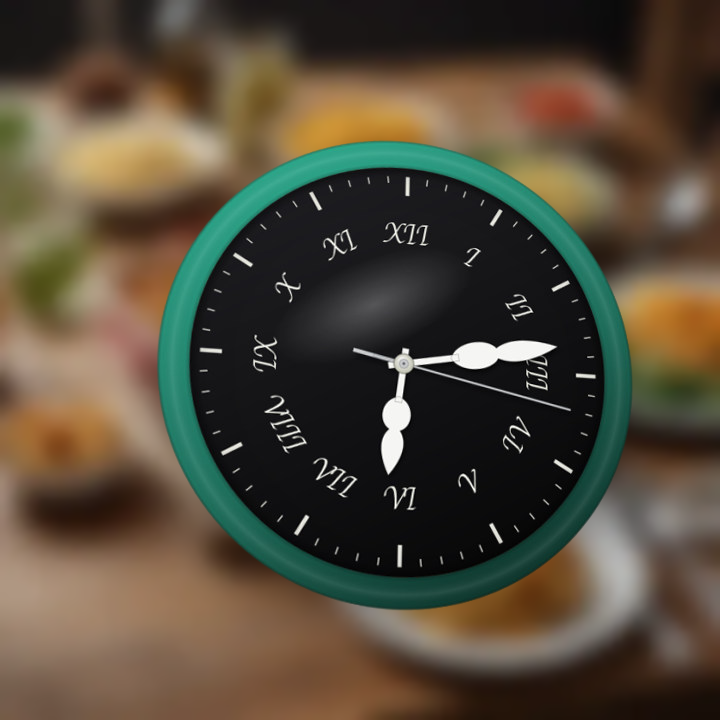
6:13:17
